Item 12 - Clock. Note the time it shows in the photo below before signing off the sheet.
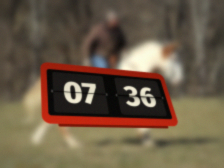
7:36
